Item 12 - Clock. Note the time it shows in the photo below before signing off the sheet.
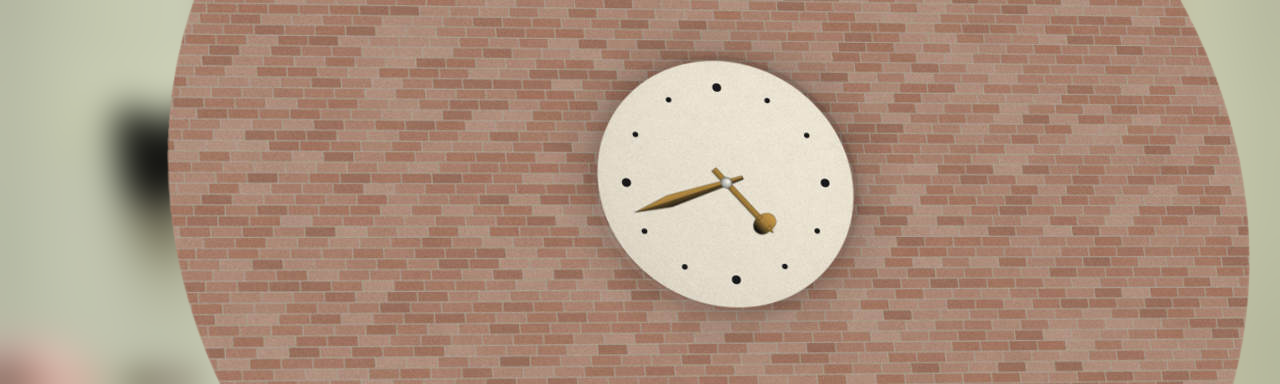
4:42
